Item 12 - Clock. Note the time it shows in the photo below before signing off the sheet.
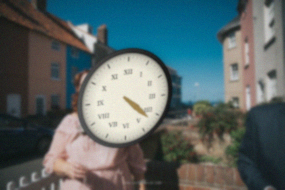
4:22
